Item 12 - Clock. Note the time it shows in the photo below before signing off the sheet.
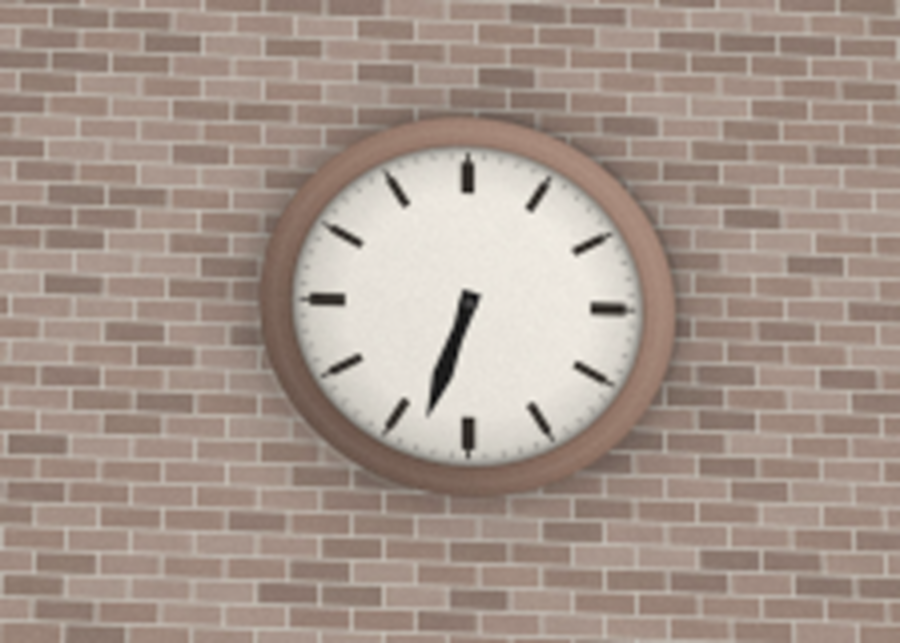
6:33
